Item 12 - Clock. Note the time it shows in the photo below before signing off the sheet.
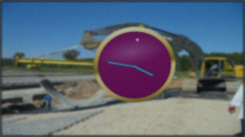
3:46
